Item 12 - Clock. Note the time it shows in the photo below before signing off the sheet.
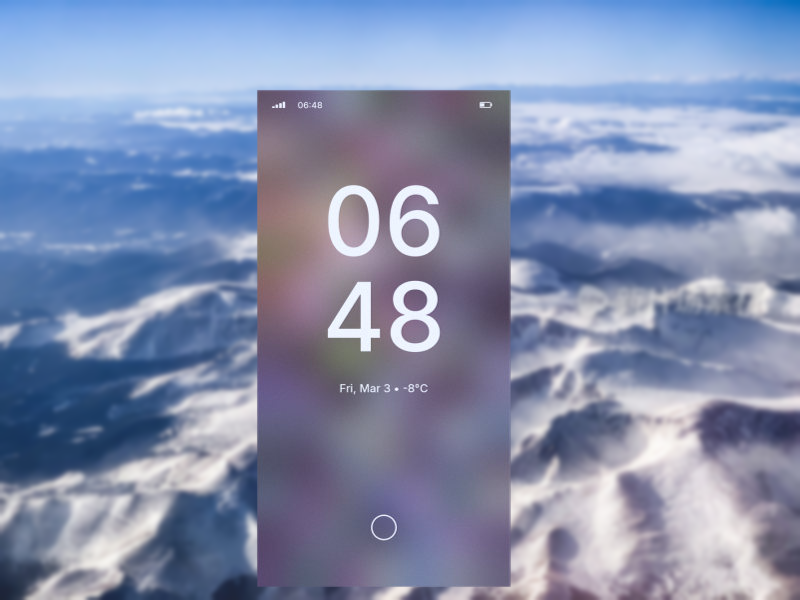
6:48
